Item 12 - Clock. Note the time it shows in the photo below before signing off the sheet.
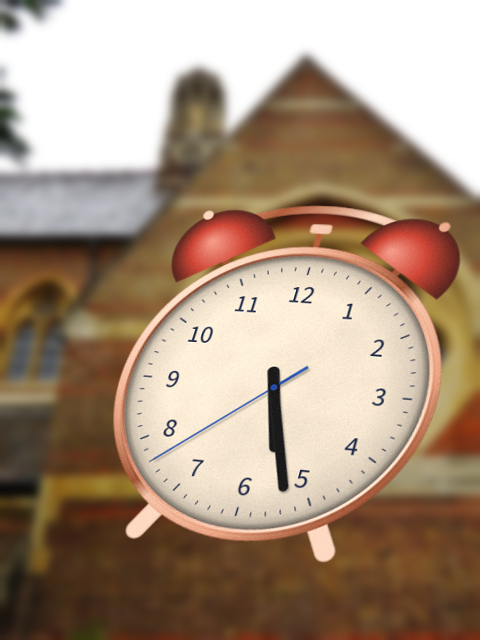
5:26:38
